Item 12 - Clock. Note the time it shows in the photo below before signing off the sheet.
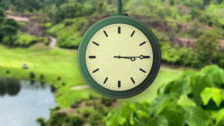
3:15
